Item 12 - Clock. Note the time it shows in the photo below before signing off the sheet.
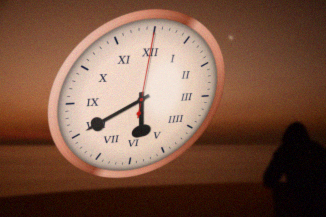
5:40:00
